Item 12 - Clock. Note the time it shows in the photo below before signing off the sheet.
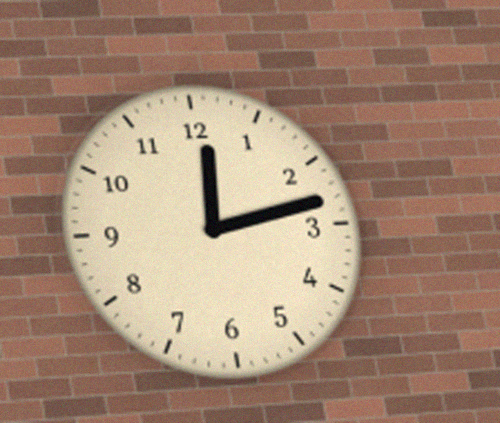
12:13
